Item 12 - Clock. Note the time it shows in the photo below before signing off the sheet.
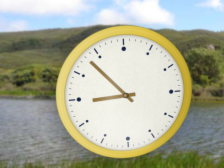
8:53
